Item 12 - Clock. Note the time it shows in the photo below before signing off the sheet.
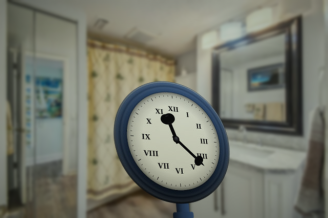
11:22
